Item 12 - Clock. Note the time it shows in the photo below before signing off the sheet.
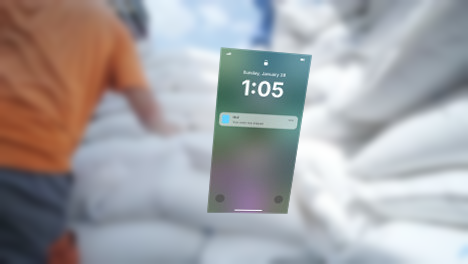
1:05
